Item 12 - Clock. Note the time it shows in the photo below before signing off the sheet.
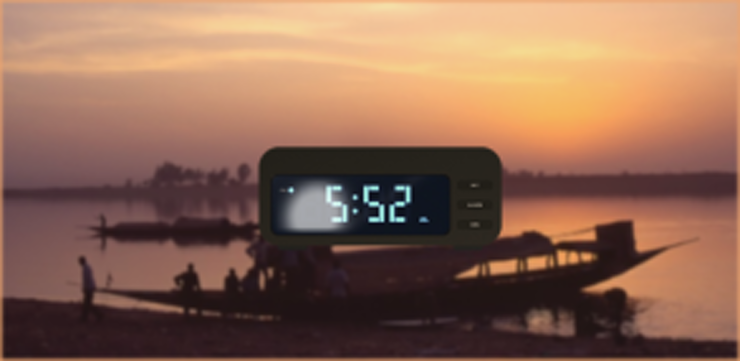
5:52
